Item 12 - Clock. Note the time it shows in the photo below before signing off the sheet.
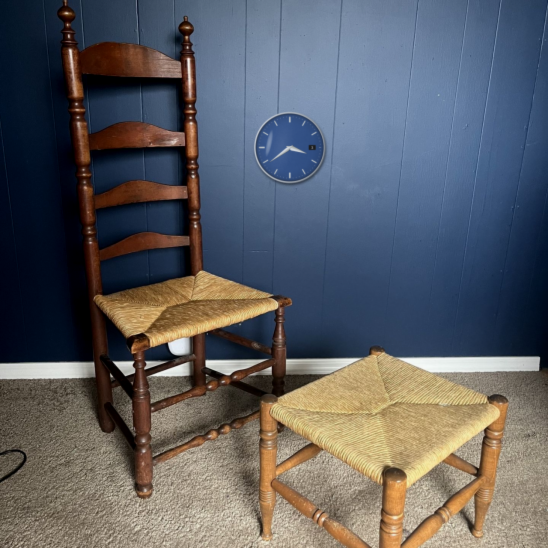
3:39
